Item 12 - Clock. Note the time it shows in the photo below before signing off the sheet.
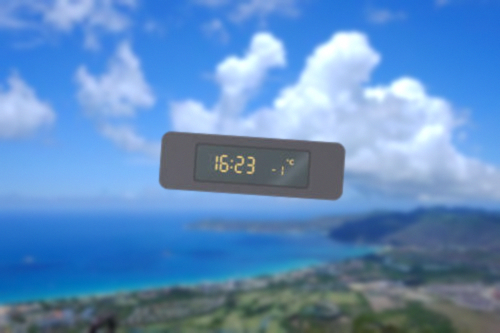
16:23
